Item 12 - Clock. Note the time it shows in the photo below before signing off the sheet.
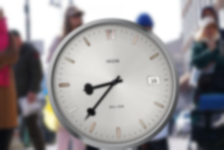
8:37
